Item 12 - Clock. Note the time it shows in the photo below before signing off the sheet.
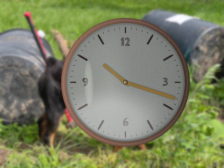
10:18
